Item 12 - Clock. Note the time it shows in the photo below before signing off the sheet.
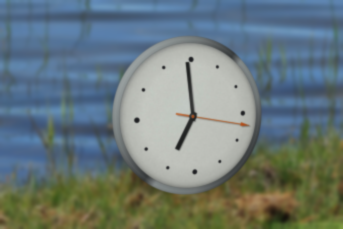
6:59:17
